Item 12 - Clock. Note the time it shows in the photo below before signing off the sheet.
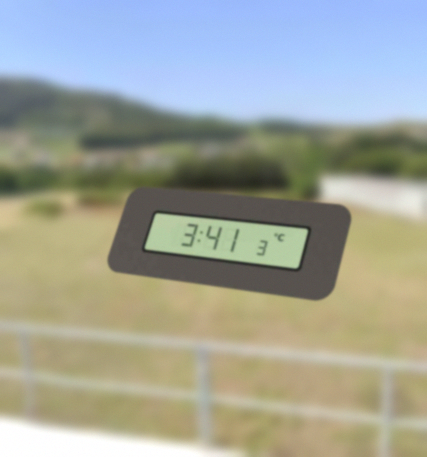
3:41
